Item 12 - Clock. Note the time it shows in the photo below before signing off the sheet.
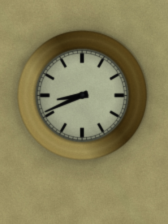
8:41
